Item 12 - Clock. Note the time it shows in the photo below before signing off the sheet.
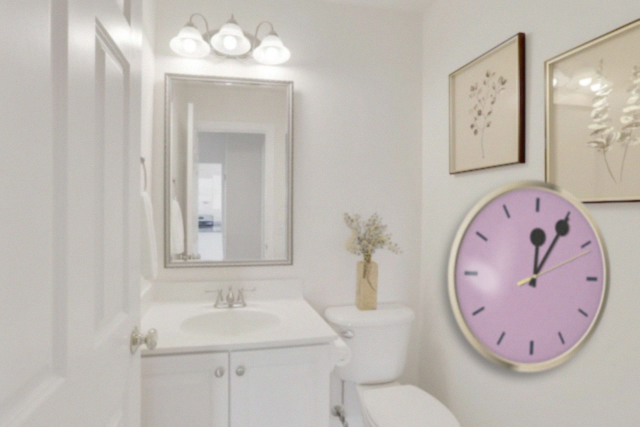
12:05:11
